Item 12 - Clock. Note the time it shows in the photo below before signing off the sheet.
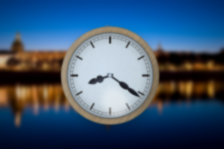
8:21
